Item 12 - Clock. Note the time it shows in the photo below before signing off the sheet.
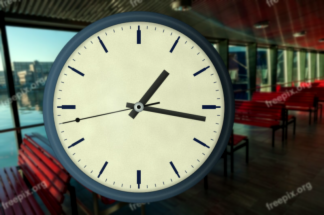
1:16:43
